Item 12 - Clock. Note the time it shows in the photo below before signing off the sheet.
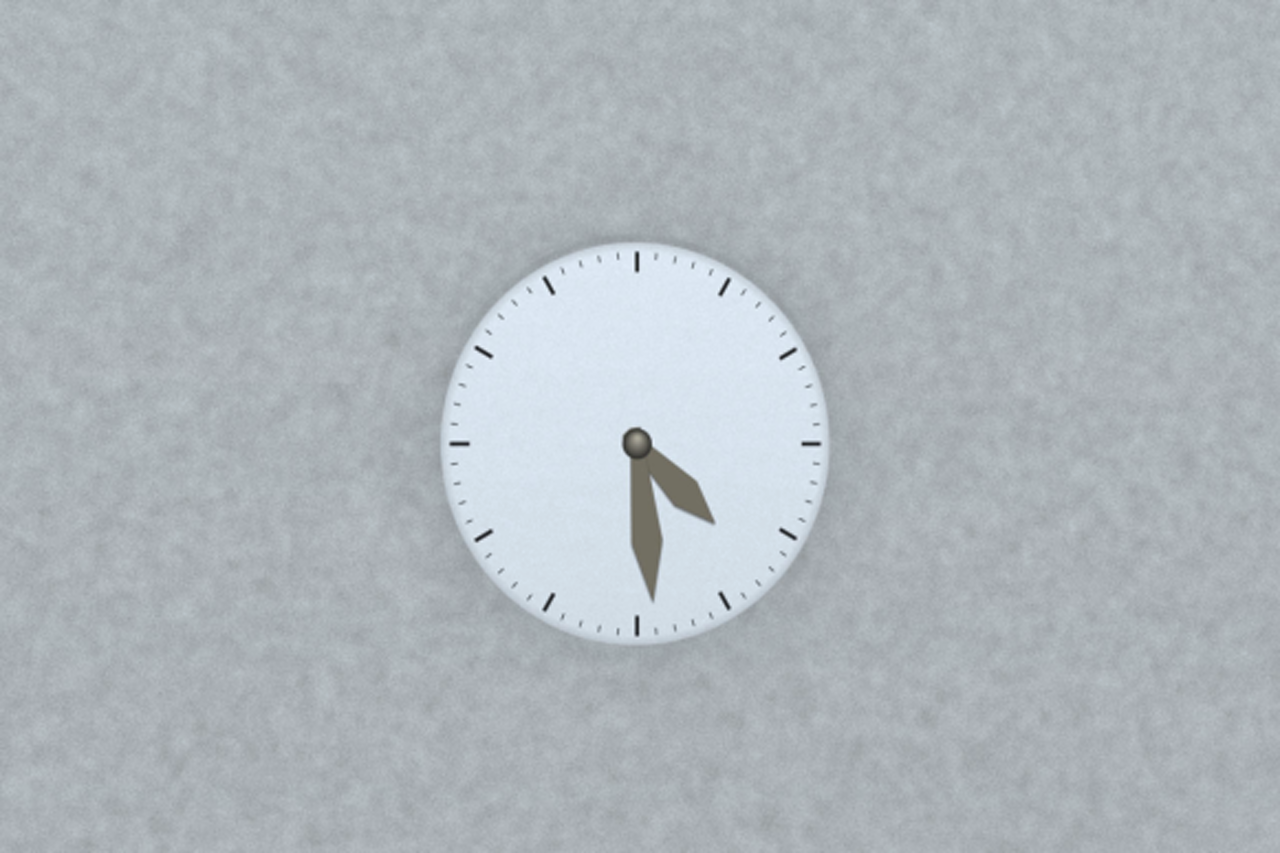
4:29
